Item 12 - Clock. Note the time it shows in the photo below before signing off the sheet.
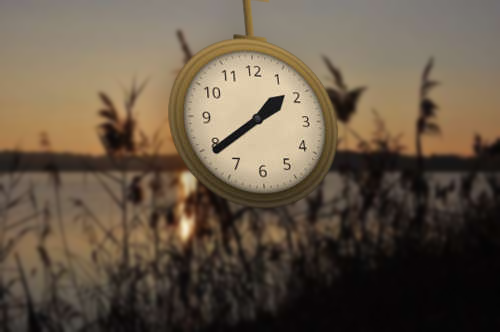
1:39
